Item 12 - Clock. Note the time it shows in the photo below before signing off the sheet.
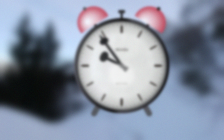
9:54
